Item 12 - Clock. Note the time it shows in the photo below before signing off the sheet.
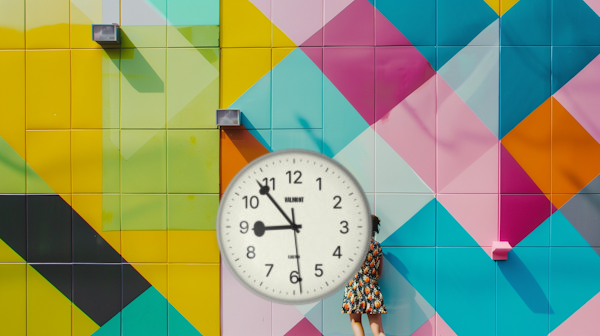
8:53:29
